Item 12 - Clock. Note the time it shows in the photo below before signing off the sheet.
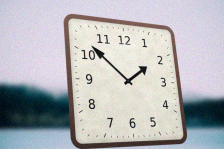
1:52
